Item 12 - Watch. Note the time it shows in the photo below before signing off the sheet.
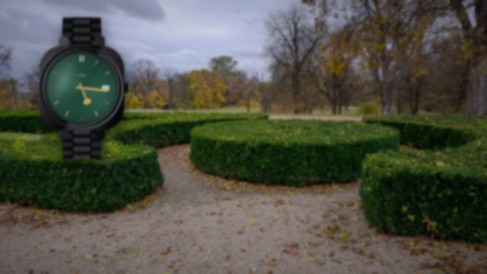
5:16
